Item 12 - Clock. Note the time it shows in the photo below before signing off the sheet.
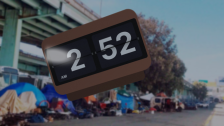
2:52
